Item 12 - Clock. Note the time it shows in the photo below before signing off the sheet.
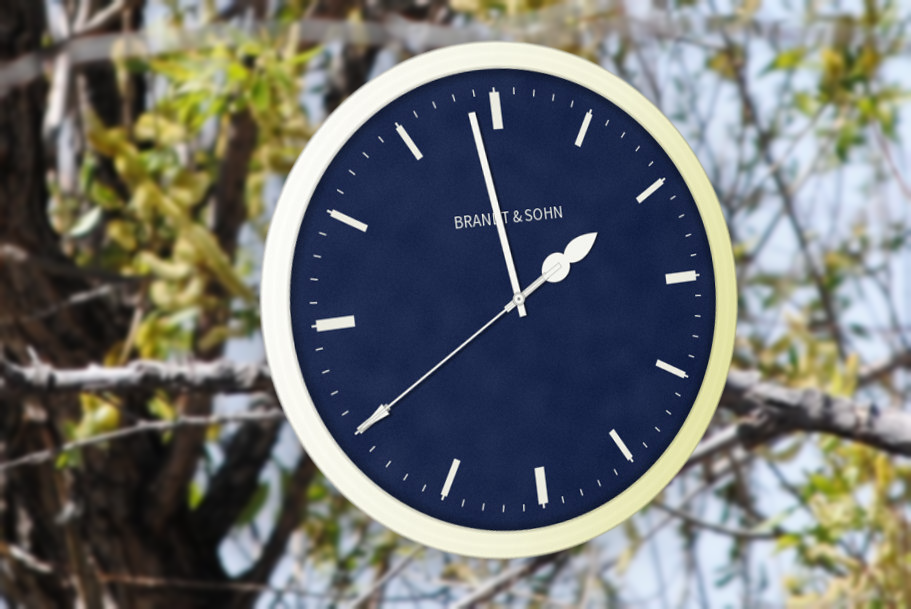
1:58:40
